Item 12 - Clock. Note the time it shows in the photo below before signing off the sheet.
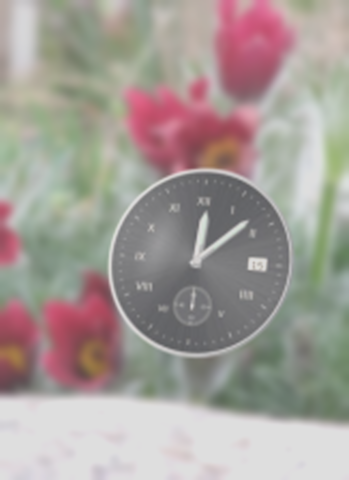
12:08
